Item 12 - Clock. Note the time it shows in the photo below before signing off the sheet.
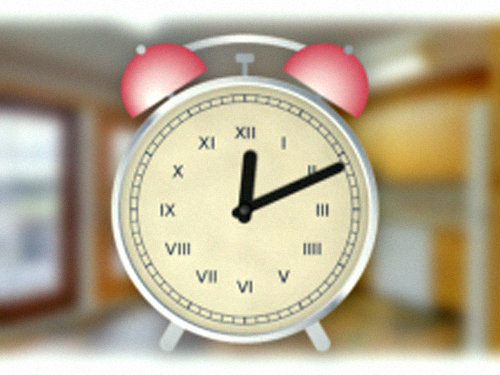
12:11
